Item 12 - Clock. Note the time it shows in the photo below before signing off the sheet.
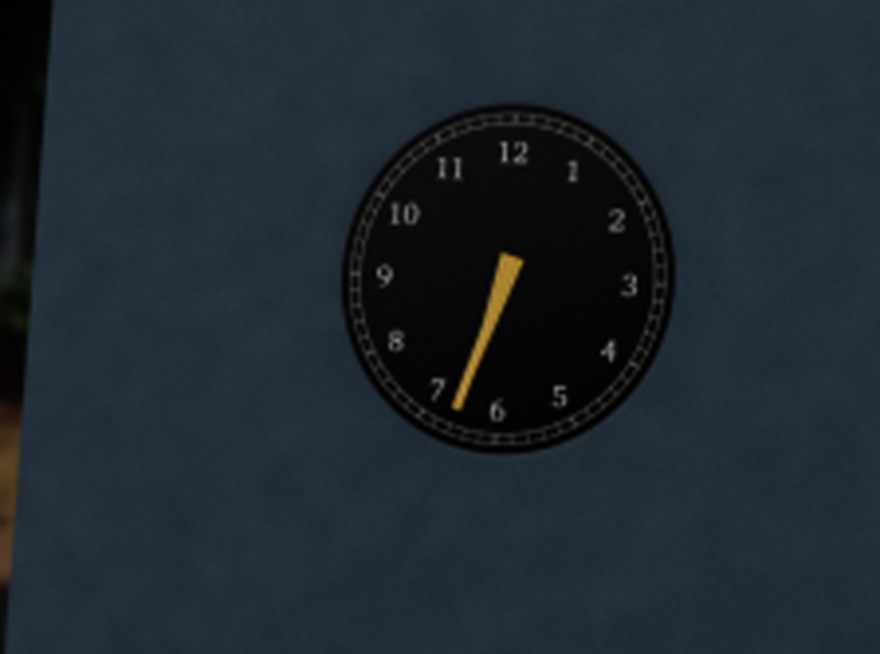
6:33
